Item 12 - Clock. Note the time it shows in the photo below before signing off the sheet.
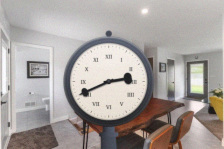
2:41
